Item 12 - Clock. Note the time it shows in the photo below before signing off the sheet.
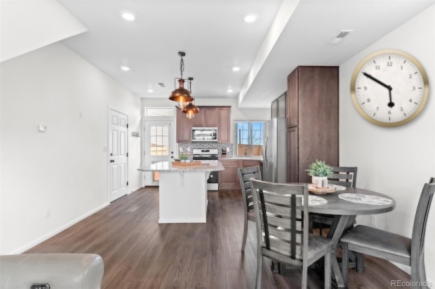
5:50
